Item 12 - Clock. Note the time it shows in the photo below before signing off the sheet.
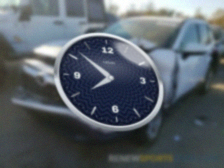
7:52
